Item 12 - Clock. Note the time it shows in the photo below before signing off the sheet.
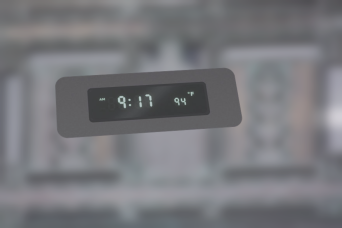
9:17
